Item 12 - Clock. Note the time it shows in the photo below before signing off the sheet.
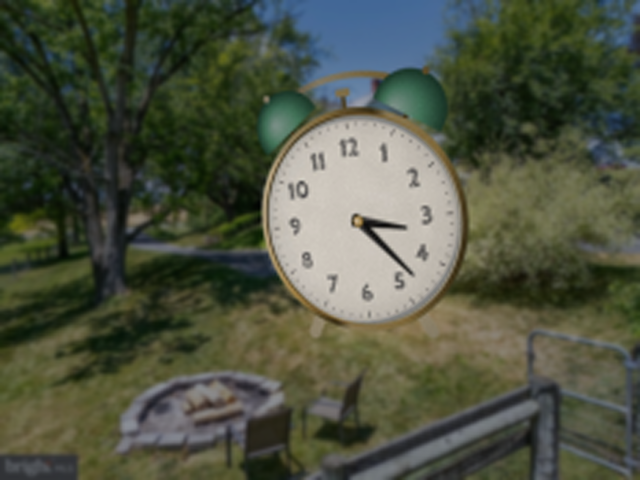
3:23
